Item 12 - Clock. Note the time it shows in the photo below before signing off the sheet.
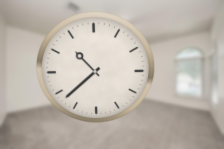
10:38
